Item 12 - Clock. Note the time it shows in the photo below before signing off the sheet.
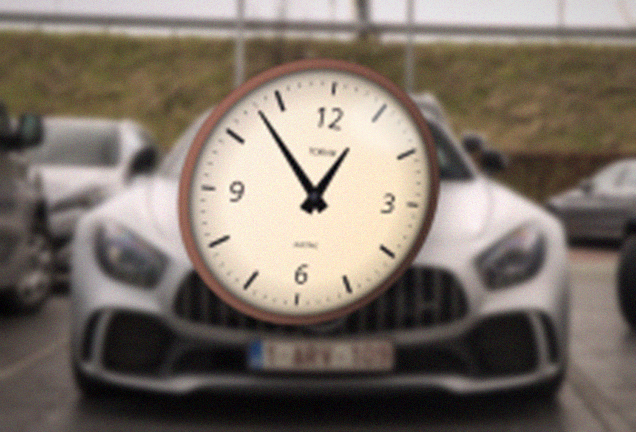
12:53
